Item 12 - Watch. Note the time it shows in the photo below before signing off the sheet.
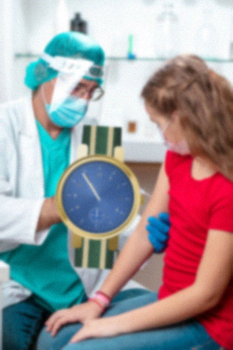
10:54
